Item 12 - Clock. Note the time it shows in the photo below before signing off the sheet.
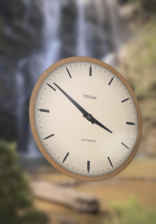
3:51
